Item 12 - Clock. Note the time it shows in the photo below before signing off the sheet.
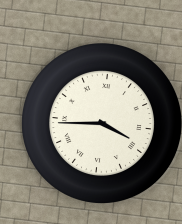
3:44
